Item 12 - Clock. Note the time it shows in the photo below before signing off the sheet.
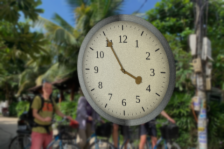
3:55
